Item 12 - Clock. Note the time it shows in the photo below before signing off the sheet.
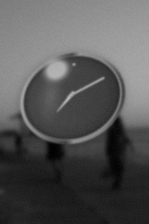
7:10
